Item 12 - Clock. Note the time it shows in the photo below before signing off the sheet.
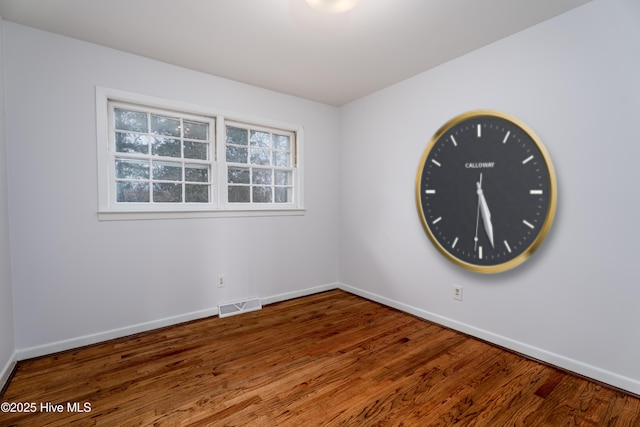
5:27:31
